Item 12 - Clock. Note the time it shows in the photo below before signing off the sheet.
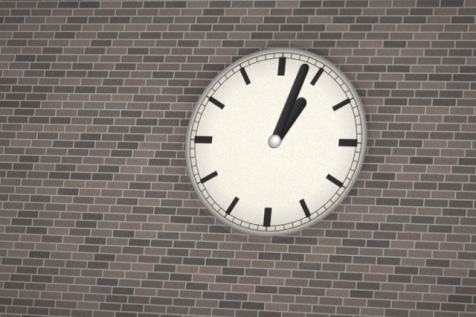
1:03
